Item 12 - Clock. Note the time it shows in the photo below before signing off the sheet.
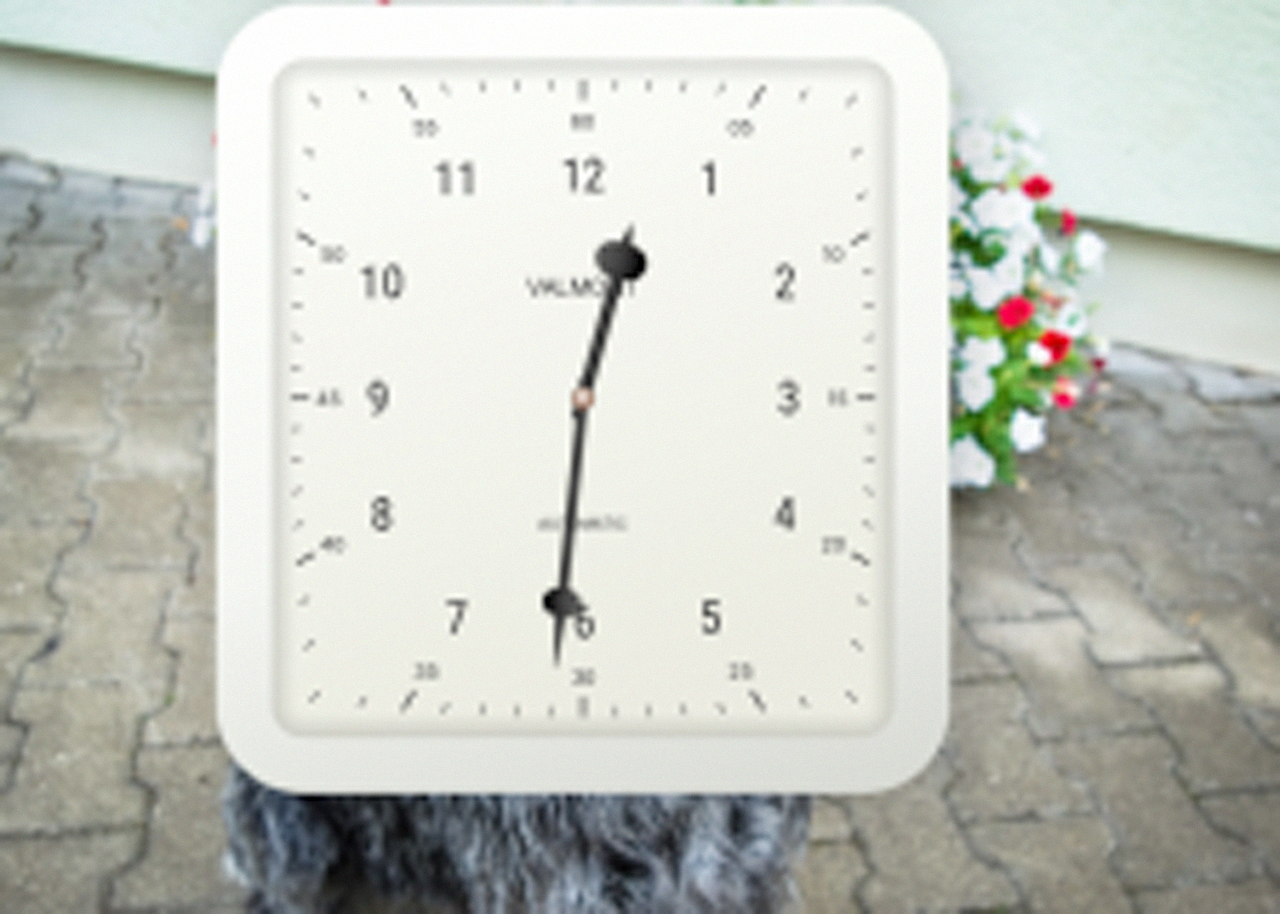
12:31
